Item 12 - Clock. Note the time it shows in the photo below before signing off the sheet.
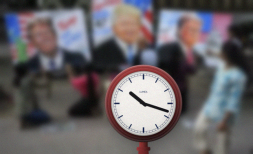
10:18
